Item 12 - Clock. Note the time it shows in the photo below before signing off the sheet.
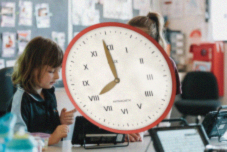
7:59
